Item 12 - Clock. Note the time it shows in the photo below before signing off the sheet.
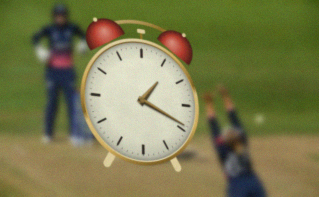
1:19
